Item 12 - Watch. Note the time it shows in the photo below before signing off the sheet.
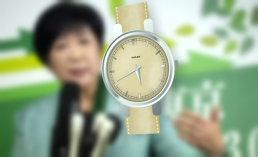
5:41
